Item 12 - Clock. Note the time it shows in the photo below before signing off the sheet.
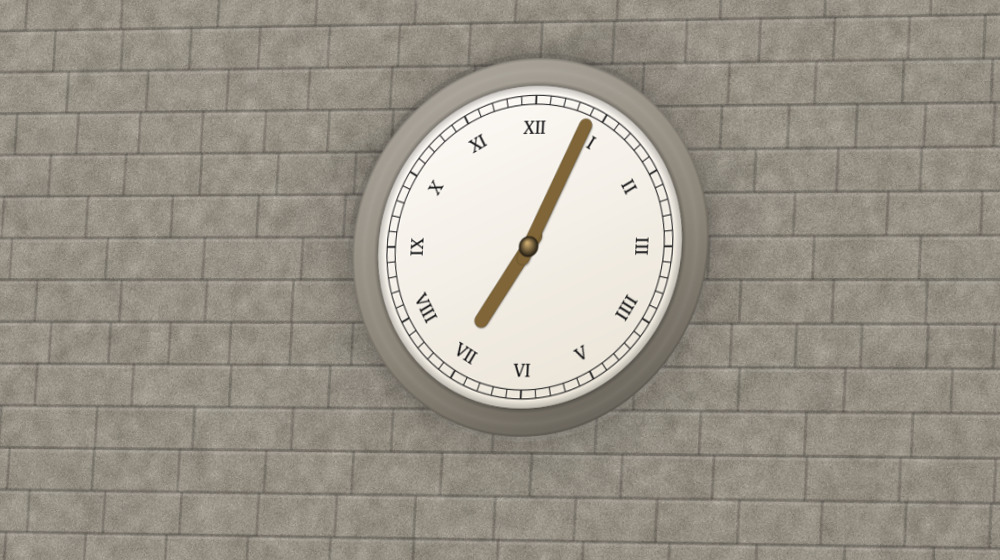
7:04
